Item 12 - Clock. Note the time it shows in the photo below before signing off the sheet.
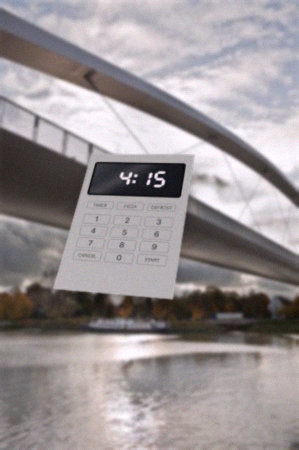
4:15
